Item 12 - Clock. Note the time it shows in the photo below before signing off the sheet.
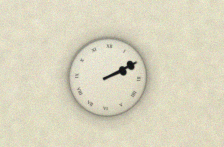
2:10
